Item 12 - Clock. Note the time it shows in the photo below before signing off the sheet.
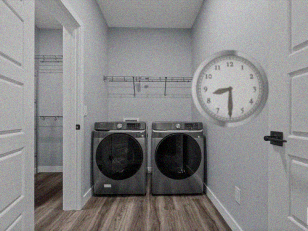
8:30
